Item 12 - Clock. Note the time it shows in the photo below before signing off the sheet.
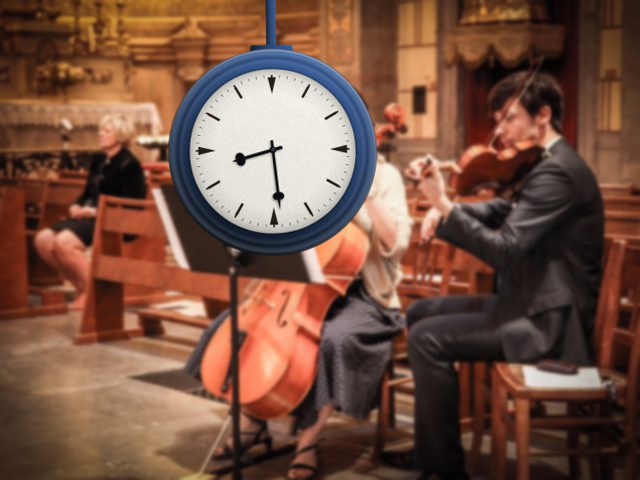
8:29
